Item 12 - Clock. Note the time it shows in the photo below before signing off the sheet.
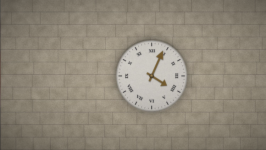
4:04
